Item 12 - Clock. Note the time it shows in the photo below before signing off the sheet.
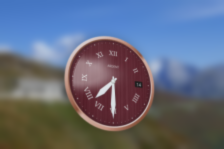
7:30
